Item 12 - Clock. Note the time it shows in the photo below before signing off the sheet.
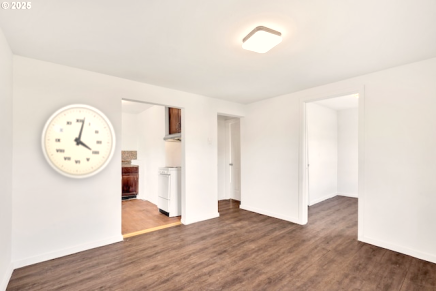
4:02
